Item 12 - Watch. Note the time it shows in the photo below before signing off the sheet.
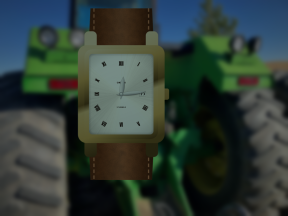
12:14
